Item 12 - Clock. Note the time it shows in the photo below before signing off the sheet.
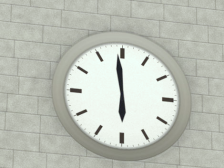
5:59
